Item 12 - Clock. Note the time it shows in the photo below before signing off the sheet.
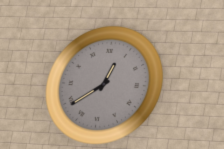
12:39
